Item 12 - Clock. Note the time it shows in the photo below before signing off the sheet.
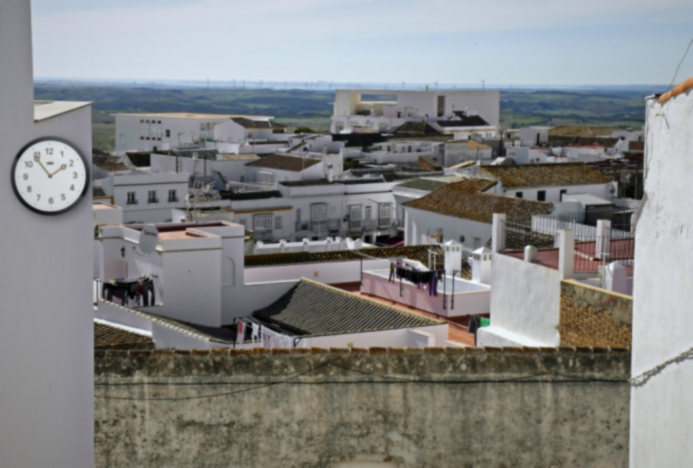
1:54
